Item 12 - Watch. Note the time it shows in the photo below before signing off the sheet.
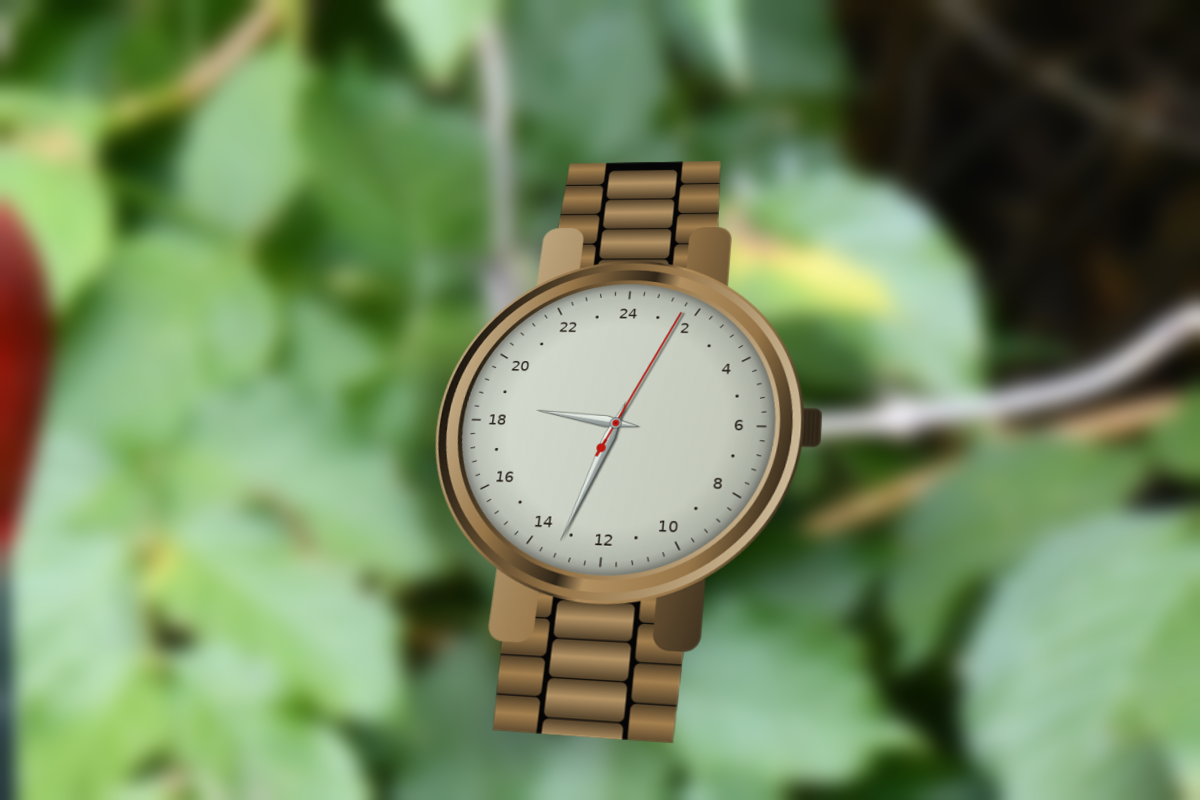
18:33:04
